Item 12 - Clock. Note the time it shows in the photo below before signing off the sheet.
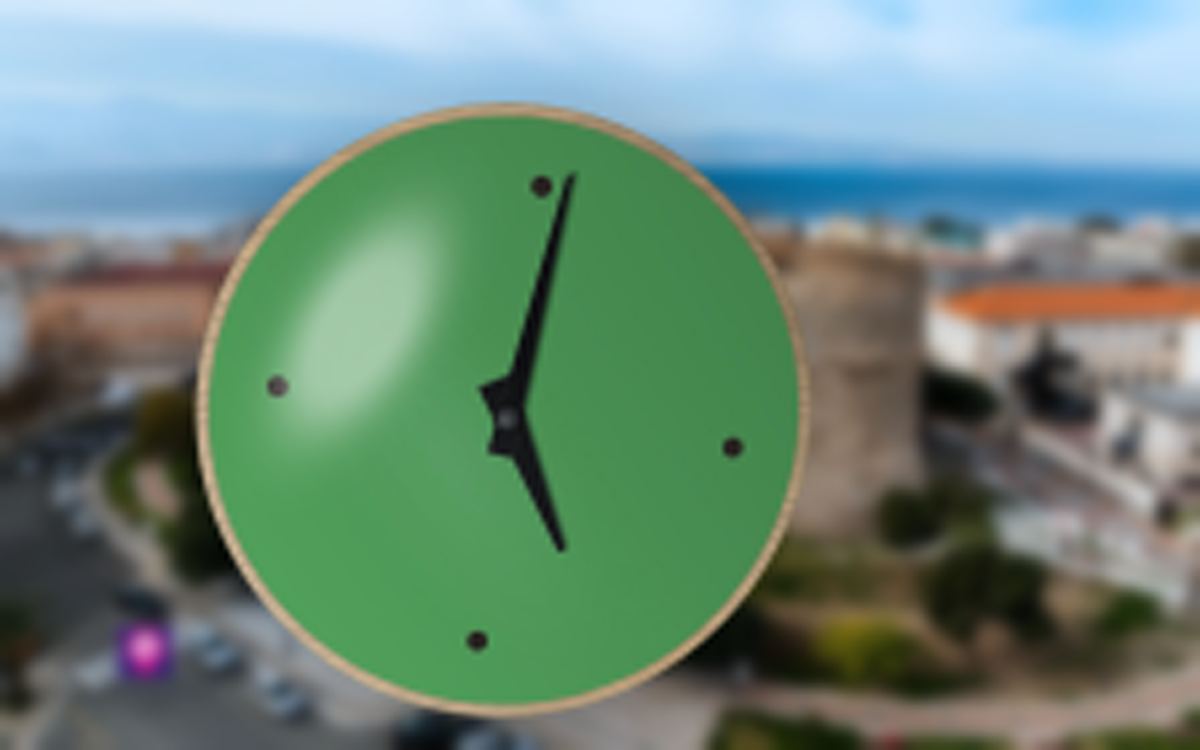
5:01
